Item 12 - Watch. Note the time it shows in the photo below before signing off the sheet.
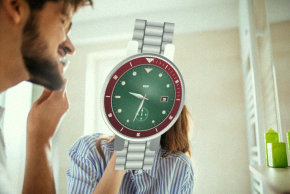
9:33
